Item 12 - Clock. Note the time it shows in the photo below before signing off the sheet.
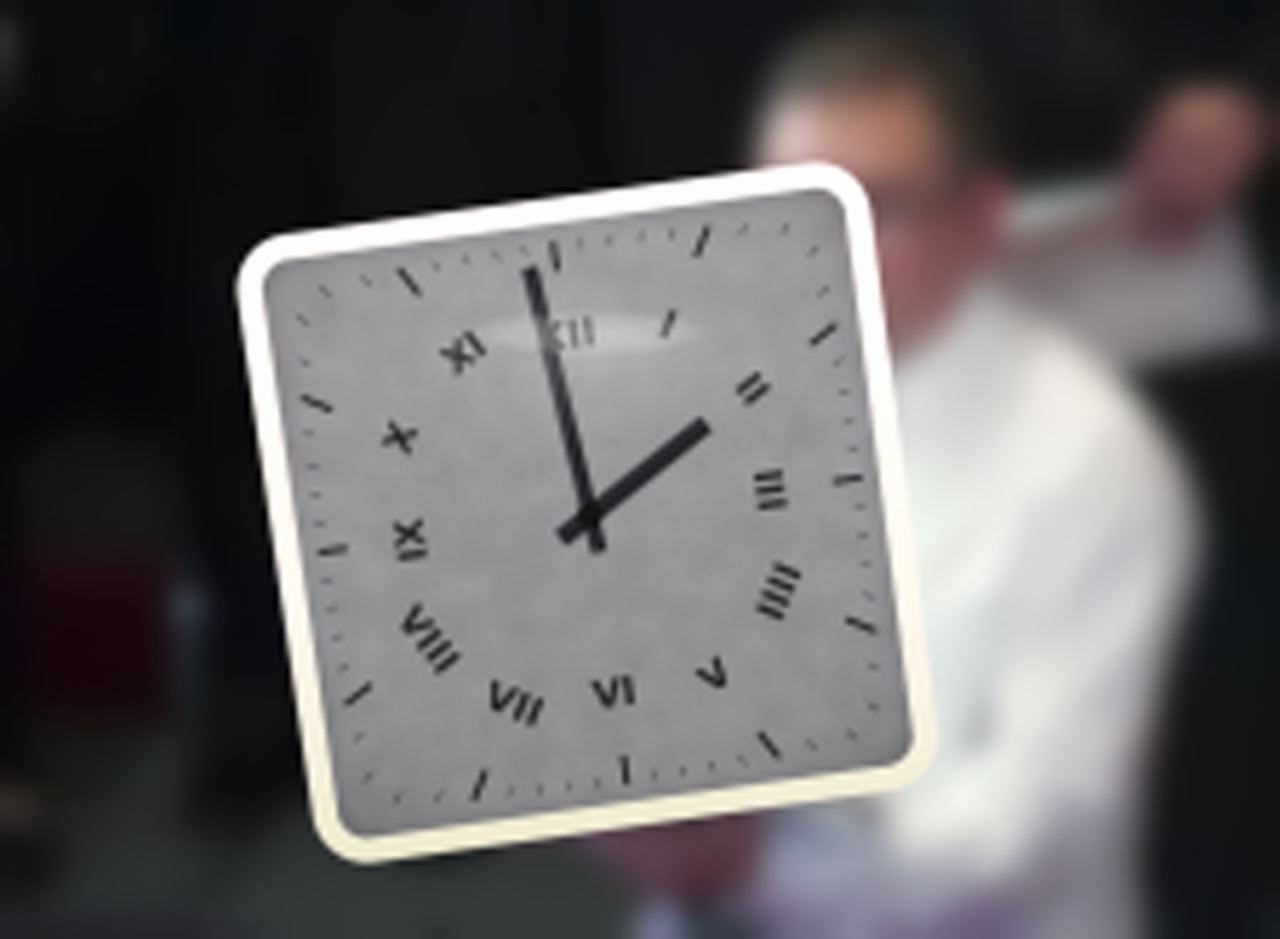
1:59
